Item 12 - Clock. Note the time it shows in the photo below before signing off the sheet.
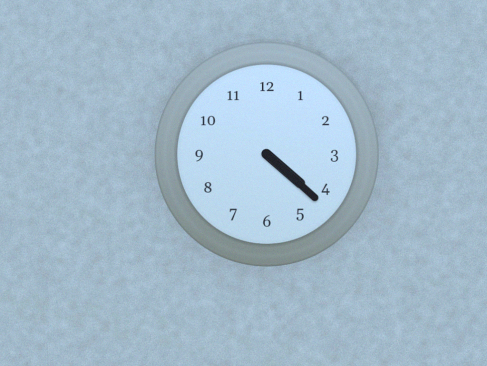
4:22
